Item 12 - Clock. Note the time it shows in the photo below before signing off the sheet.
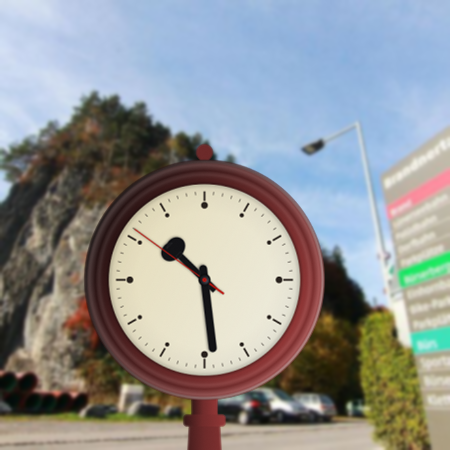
10:28:51
